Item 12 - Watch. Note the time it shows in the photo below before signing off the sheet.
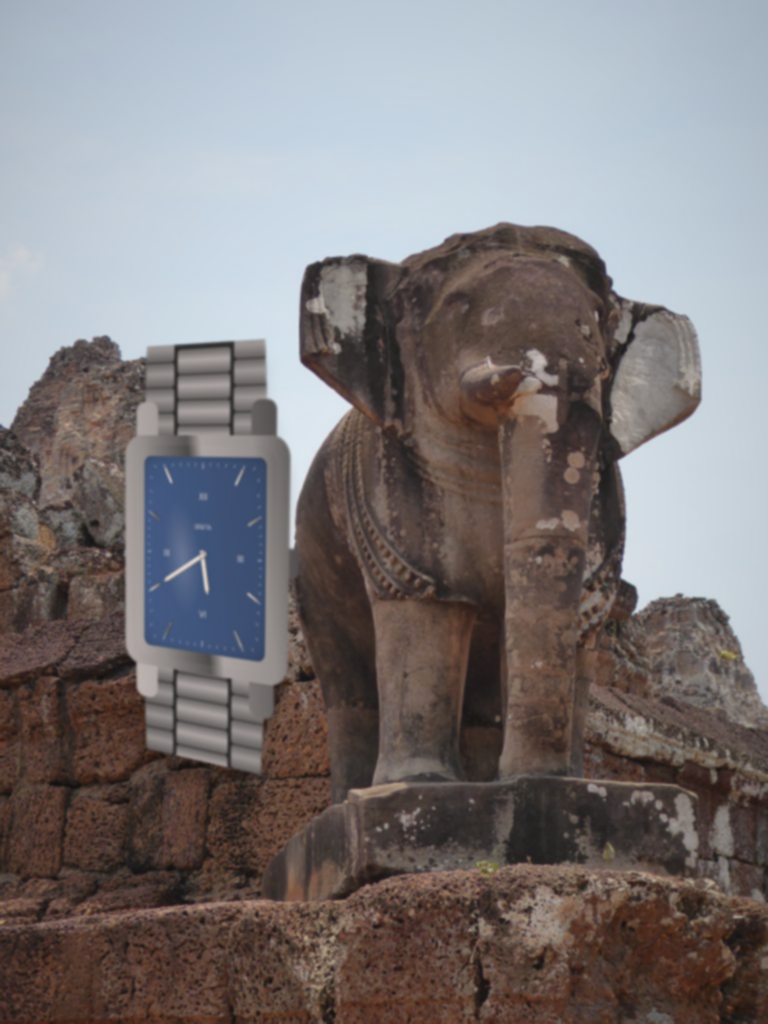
5:40
